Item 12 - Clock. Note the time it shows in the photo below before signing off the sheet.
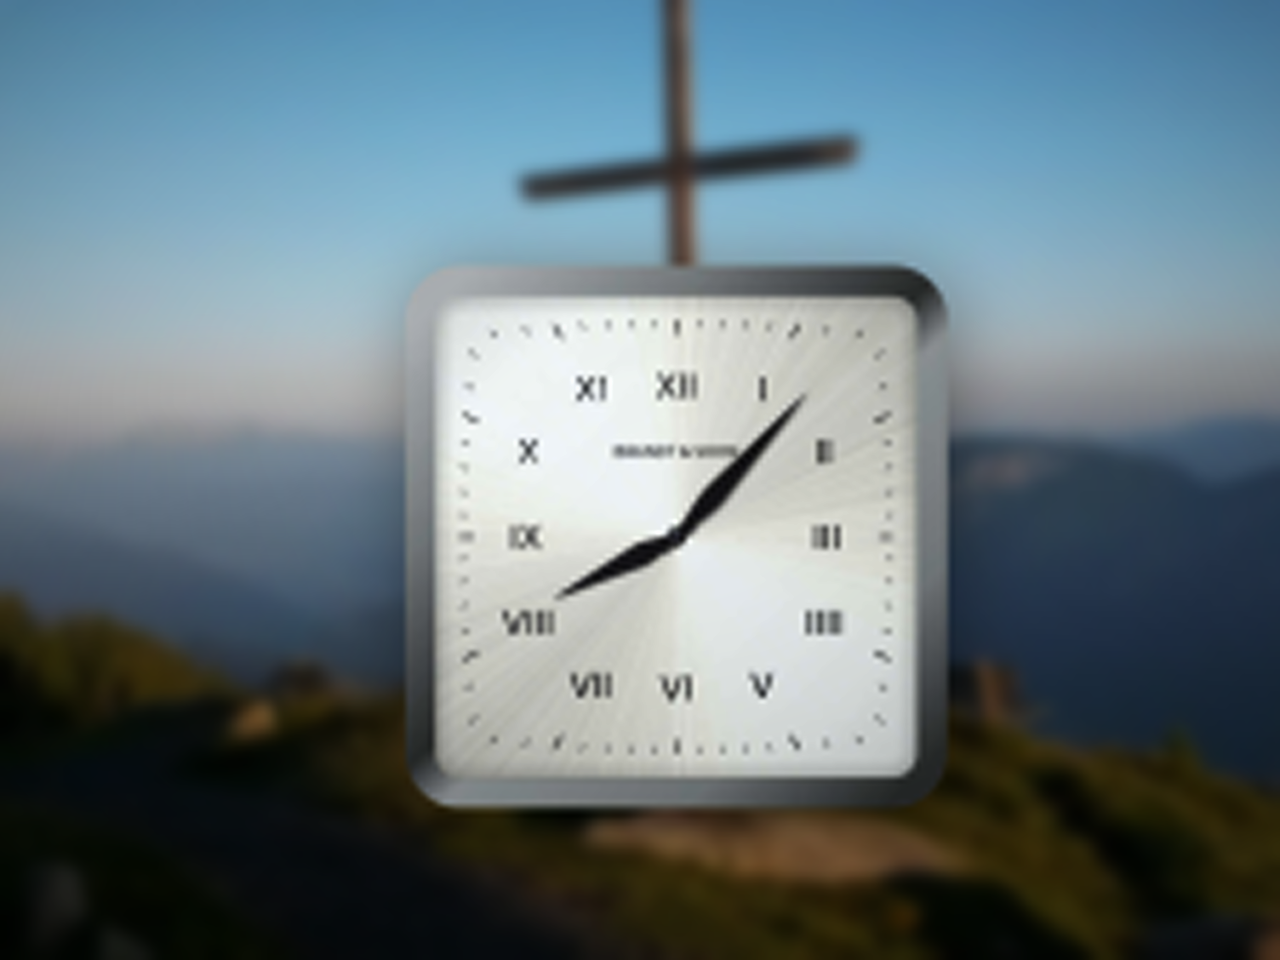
8:07
